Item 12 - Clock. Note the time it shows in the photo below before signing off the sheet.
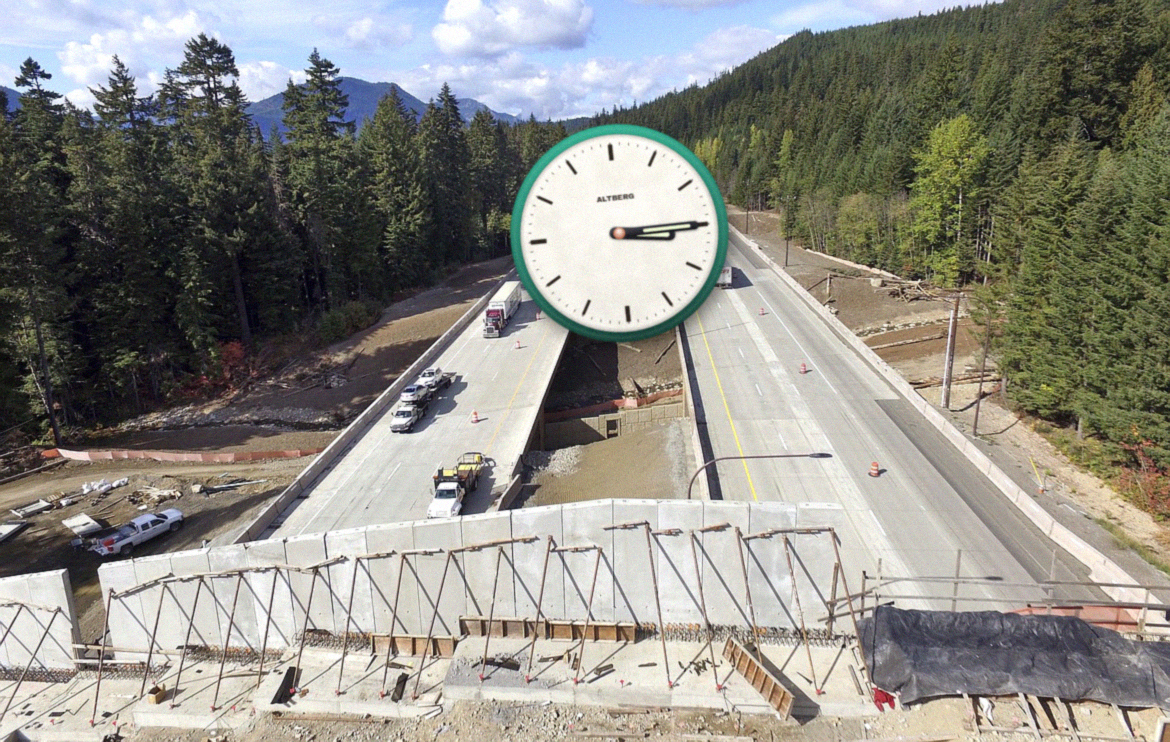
3:15
